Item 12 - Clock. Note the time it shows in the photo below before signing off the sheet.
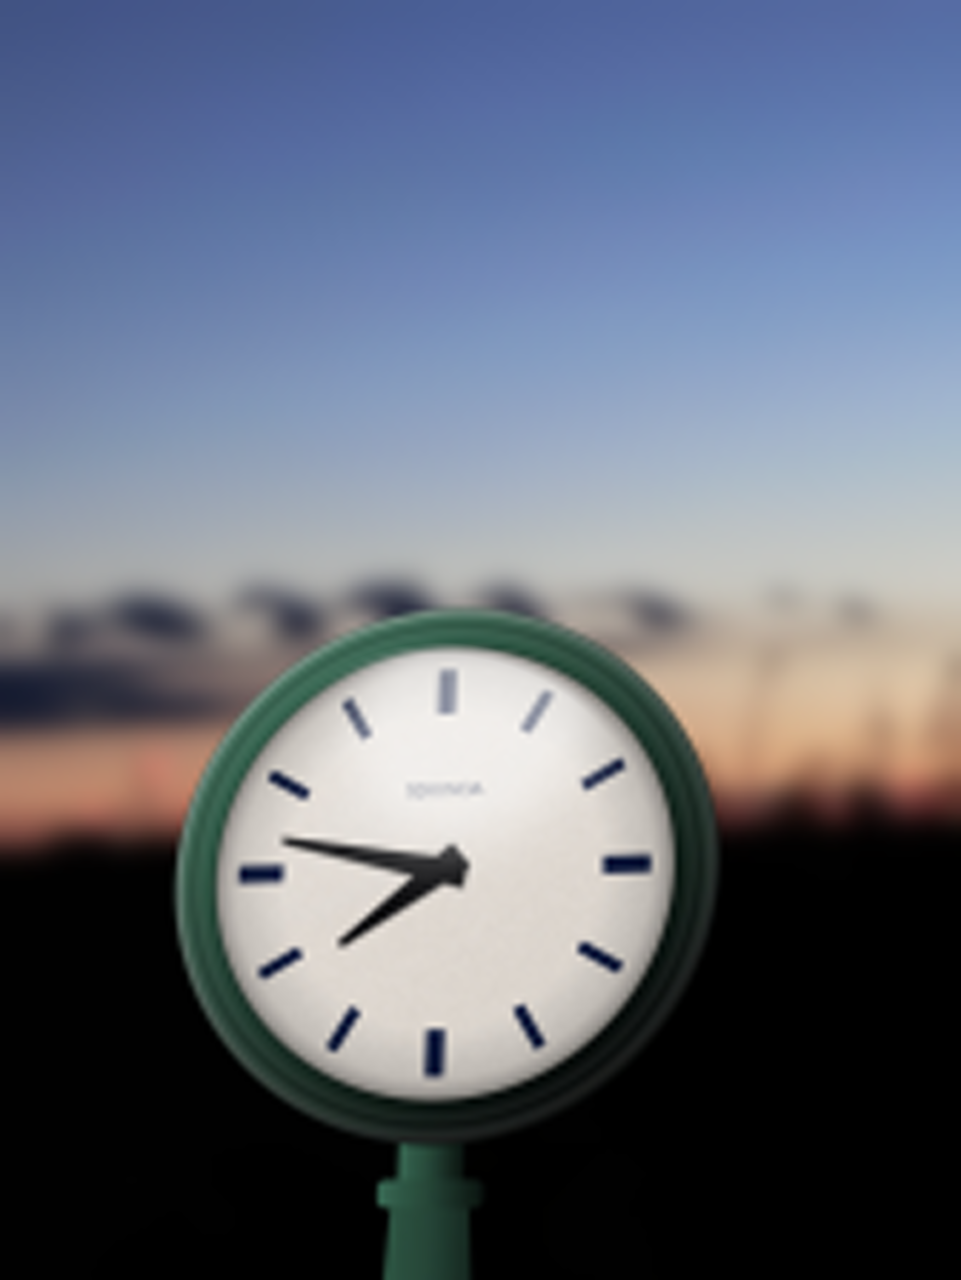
7:47
